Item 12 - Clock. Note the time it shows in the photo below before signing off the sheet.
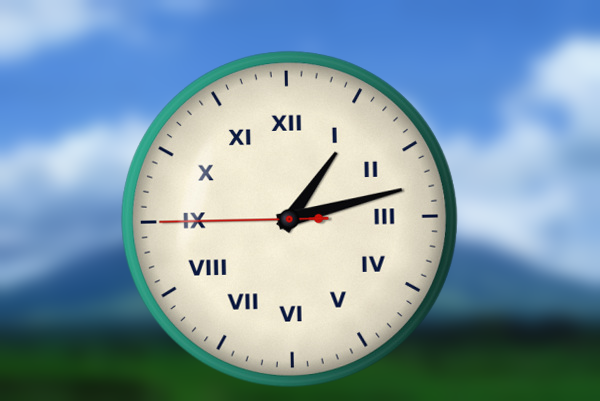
1:12:45
